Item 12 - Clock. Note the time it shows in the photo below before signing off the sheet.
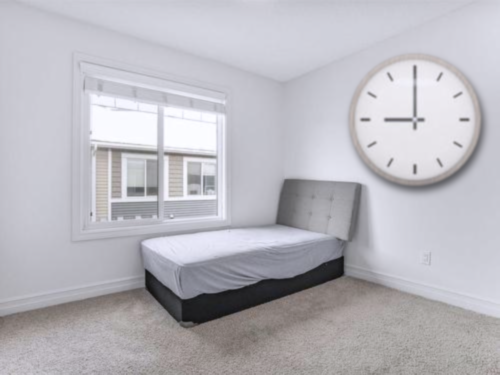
9:00
